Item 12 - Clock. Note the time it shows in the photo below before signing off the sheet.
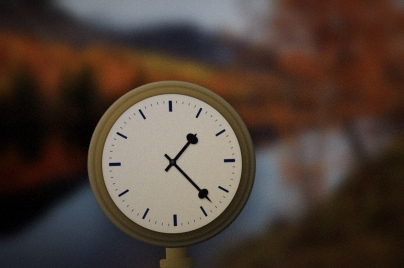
1:23
